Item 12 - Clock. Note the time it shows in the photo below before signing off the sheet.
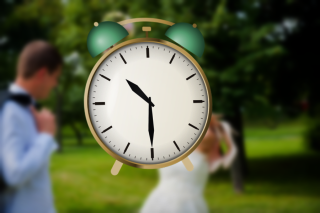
10:30
